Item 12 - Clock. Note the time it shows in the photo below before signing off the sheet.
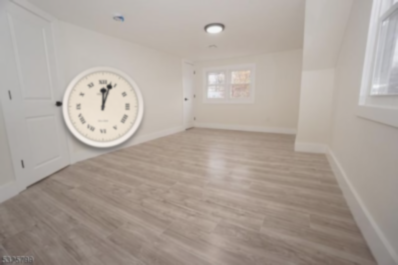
12:03
